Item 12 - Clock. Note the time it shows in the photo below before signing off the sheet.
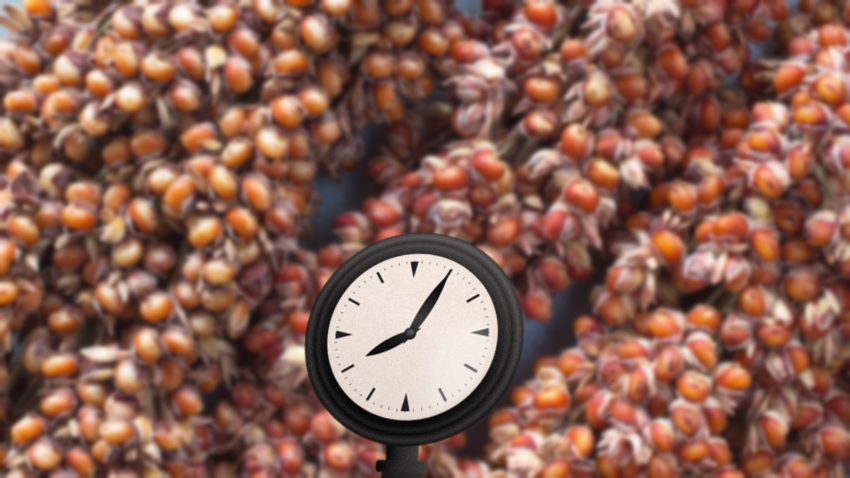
8:05
